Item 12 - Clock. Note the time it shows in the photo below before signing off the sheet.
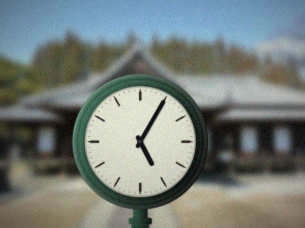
5:05
